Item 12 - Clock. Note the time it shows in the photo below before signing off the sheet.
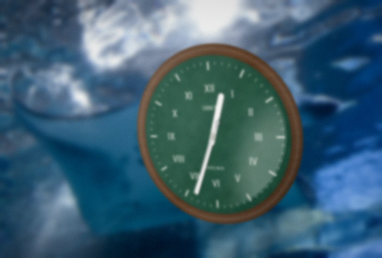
12:33:34
